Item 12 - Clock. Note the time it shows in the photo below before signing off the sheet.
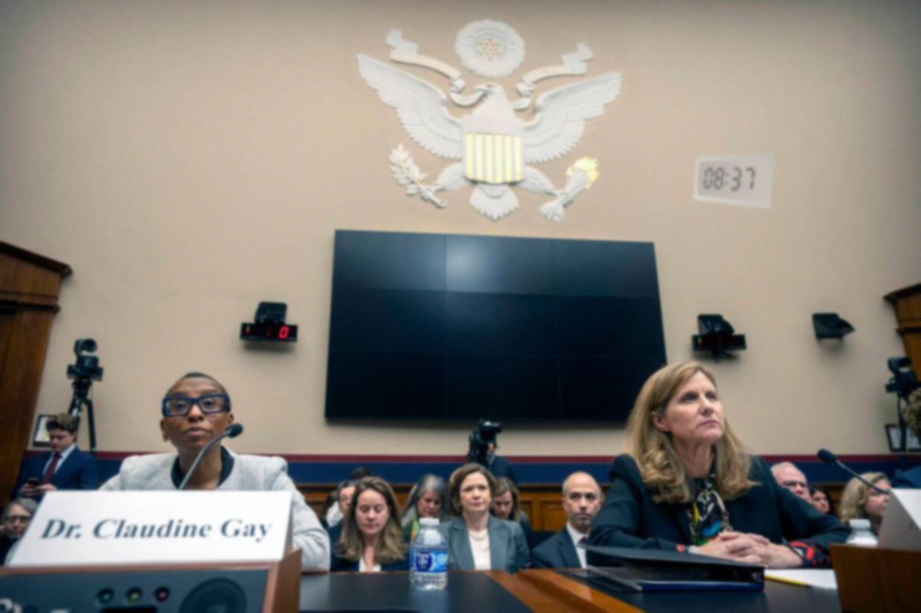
8:37
